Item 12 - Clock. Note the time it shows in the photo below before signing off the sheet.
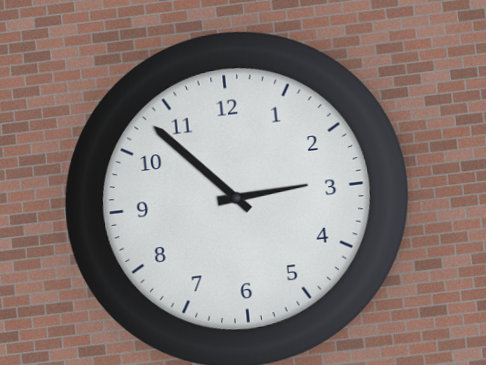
2:53
